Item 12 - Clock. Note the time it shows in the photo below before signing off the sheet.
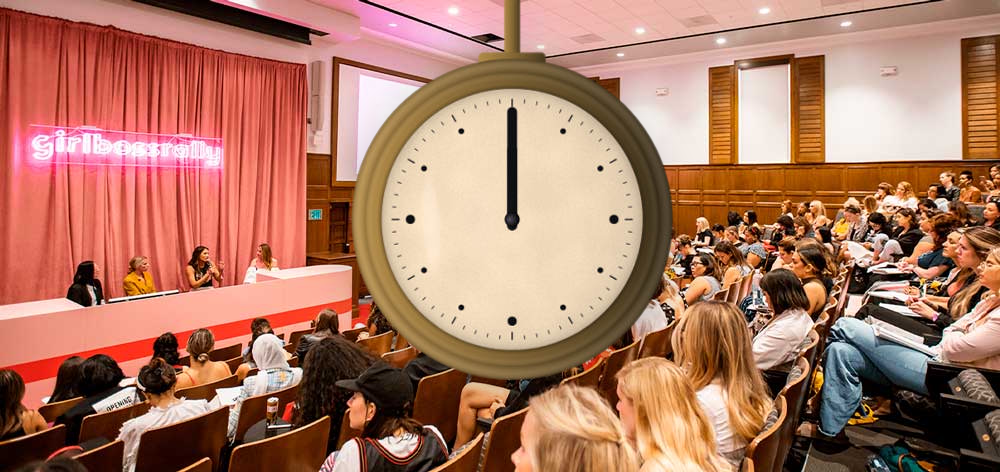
12:00
